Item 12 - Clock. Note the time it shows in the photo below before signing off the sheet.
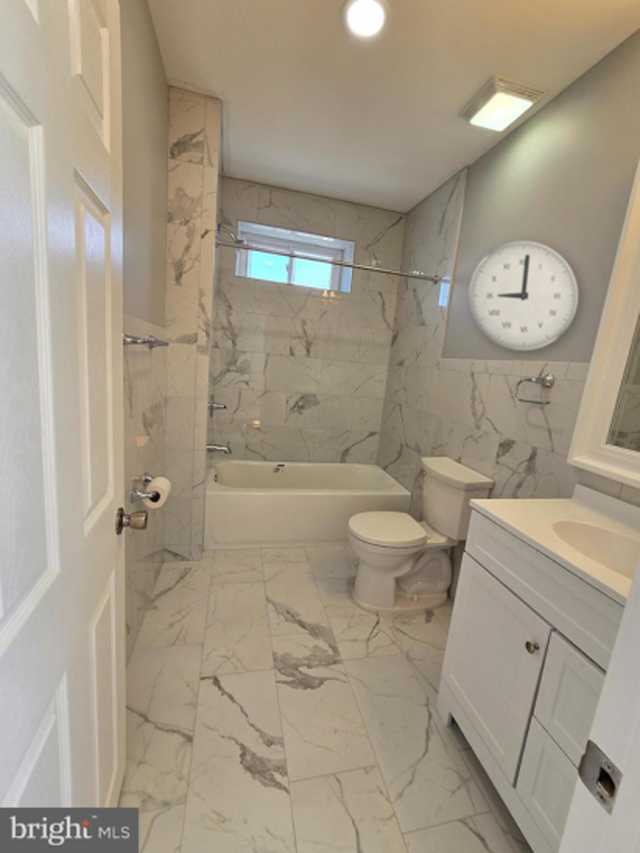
9:01
